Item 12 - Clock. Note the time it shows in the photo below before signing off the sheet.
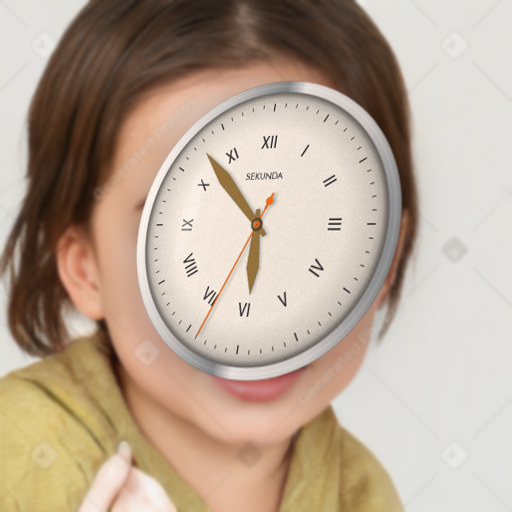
5:52:34
